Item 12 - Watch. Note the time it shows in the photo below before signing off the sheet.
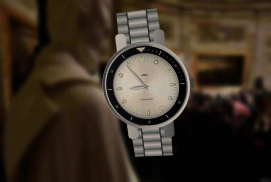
8:54
